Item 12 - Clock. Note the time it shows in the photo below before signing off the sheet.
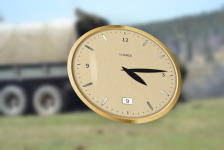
4:14
